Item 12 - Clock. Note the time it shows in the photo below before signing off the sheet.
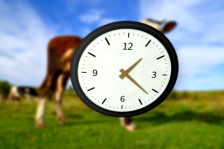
1:22
